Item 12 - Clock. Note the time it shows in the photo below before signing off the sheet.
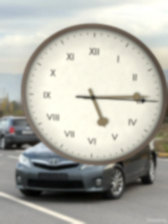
5:14:15
